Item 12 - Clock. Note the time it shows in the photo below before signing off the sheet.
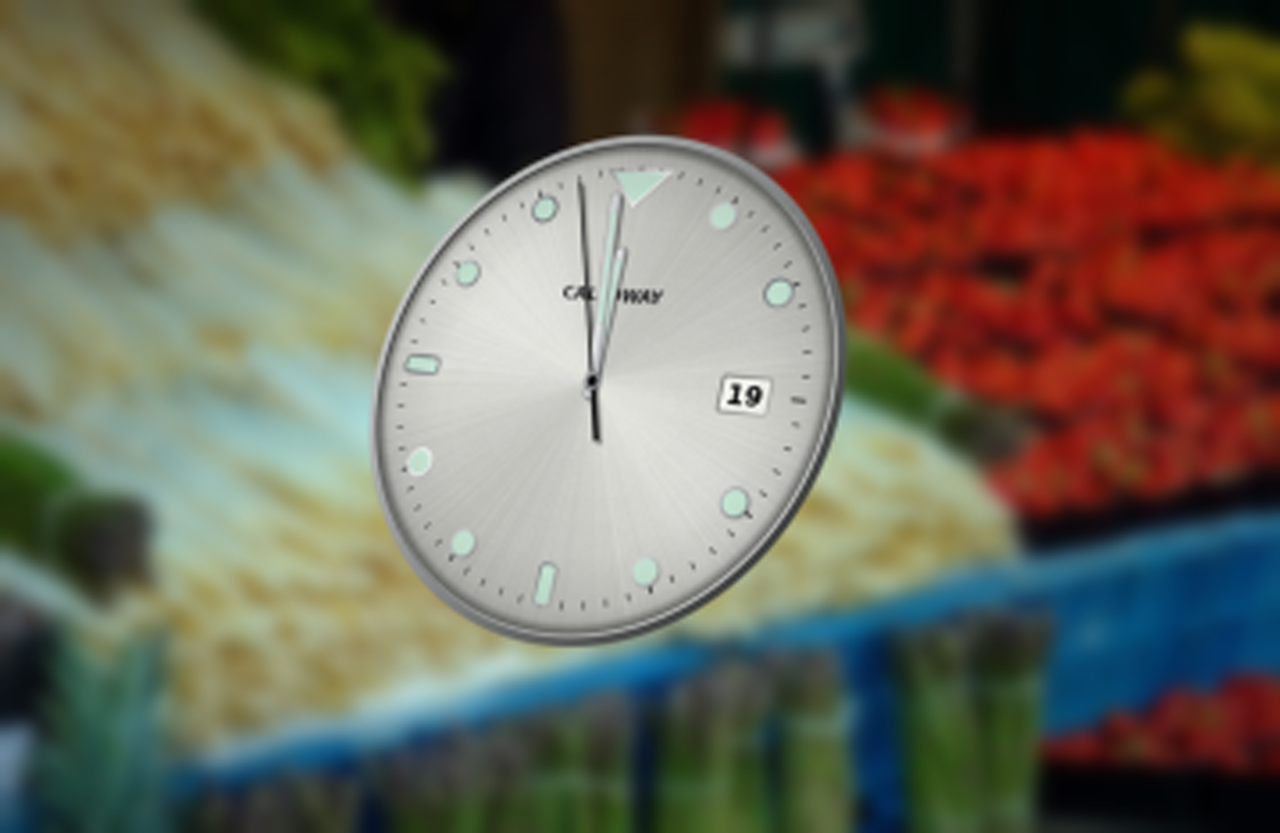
11:58:57
